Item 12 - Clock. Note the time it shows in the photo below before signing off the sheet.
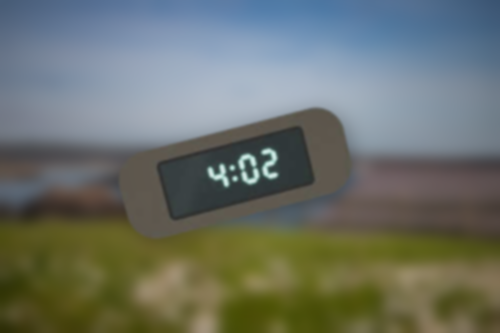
4:02
